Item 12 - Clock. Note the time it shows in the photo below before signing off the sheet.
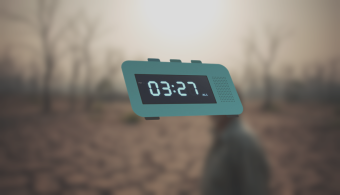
3:27
